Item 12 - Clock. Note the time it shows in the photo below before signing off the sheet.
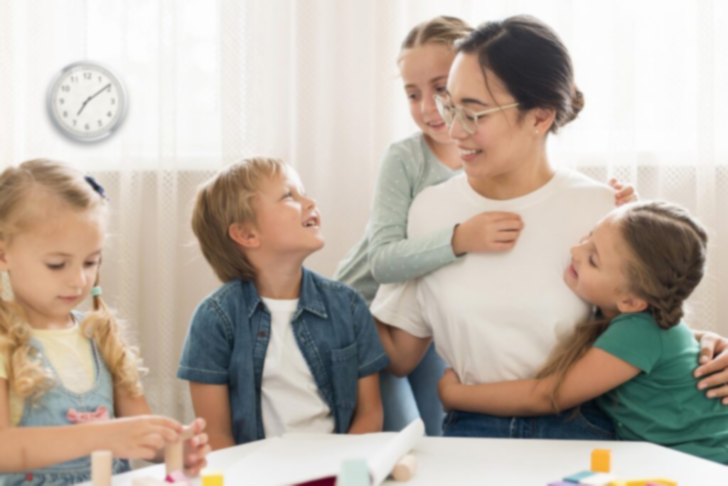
7:09
